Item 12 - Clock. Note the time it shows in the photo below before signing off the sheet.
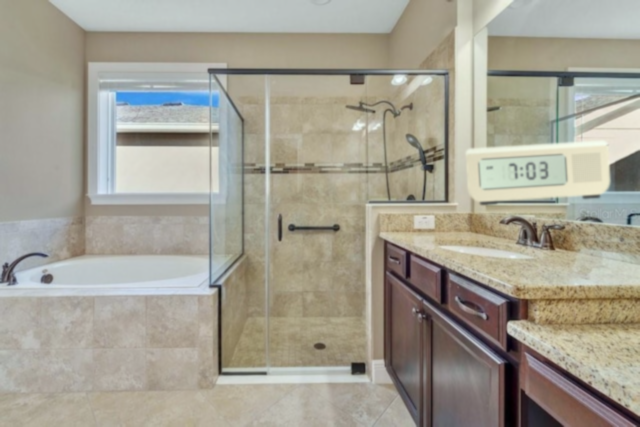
7:03
